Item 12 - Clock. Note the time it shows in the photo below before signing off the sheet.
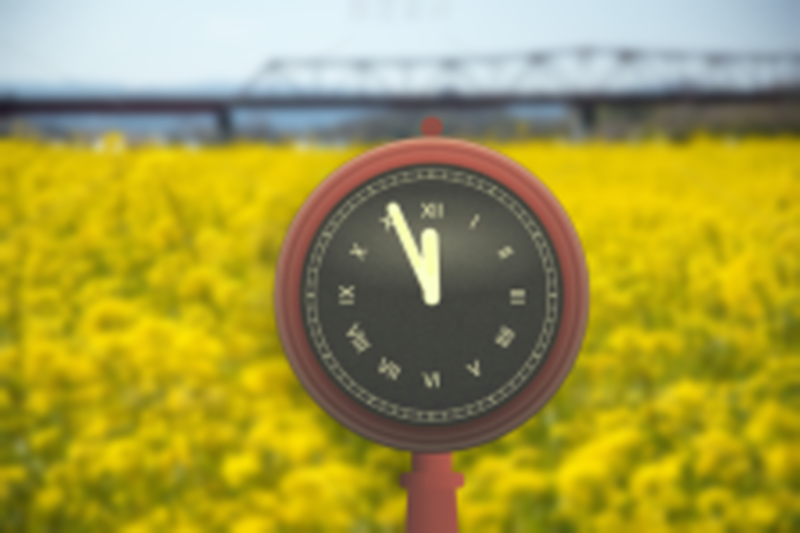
11:56
